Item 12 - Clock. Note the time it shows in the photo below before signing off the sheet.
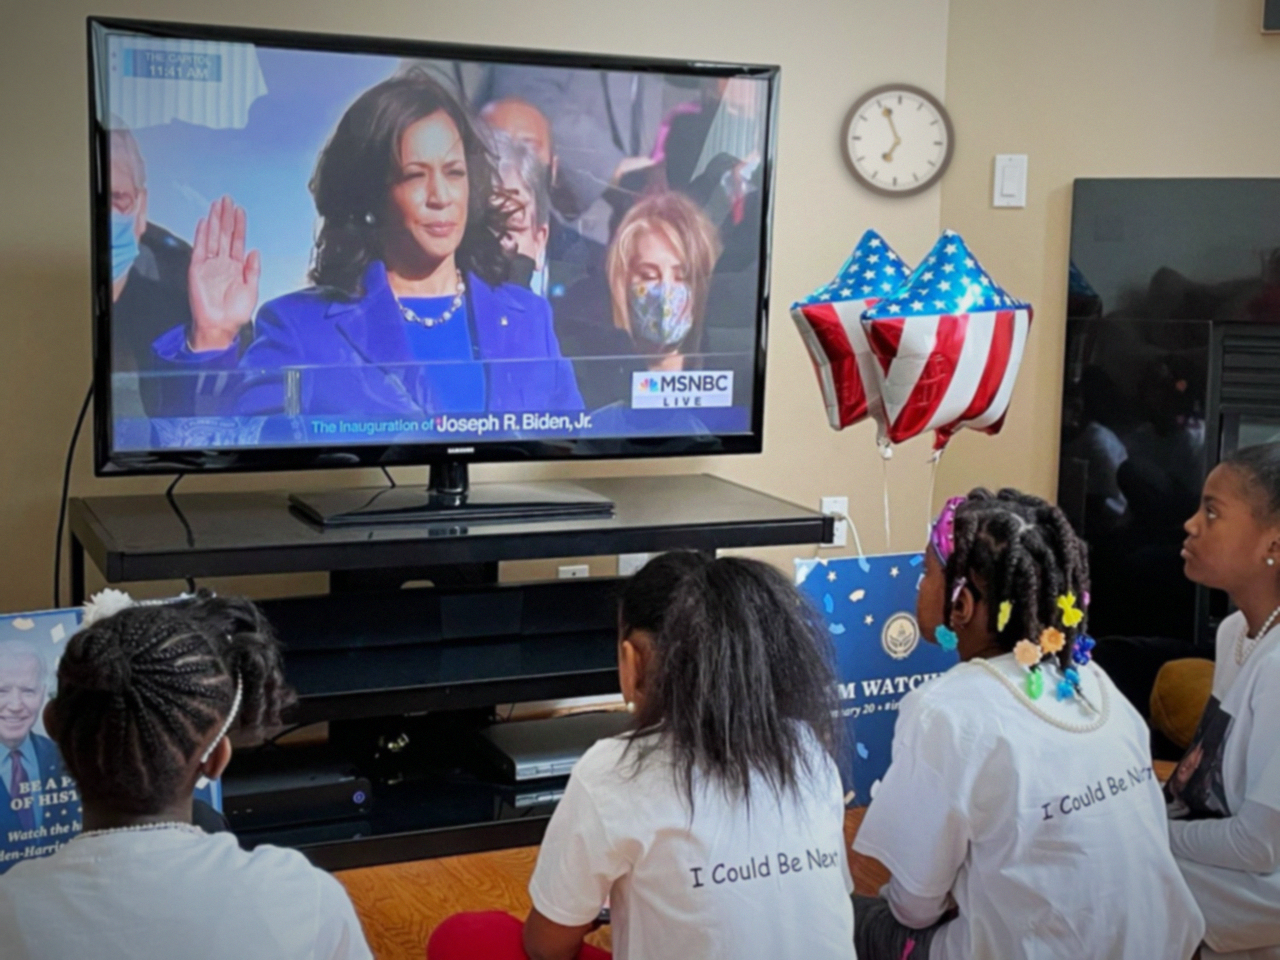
6:56
